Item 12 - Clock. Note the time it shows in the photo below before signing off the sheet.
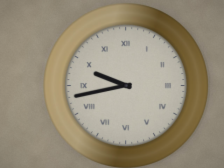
9:43
